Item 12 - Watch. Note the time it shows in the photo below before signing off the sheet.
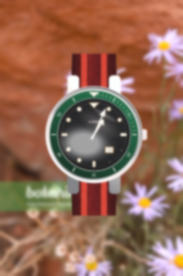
1:04
